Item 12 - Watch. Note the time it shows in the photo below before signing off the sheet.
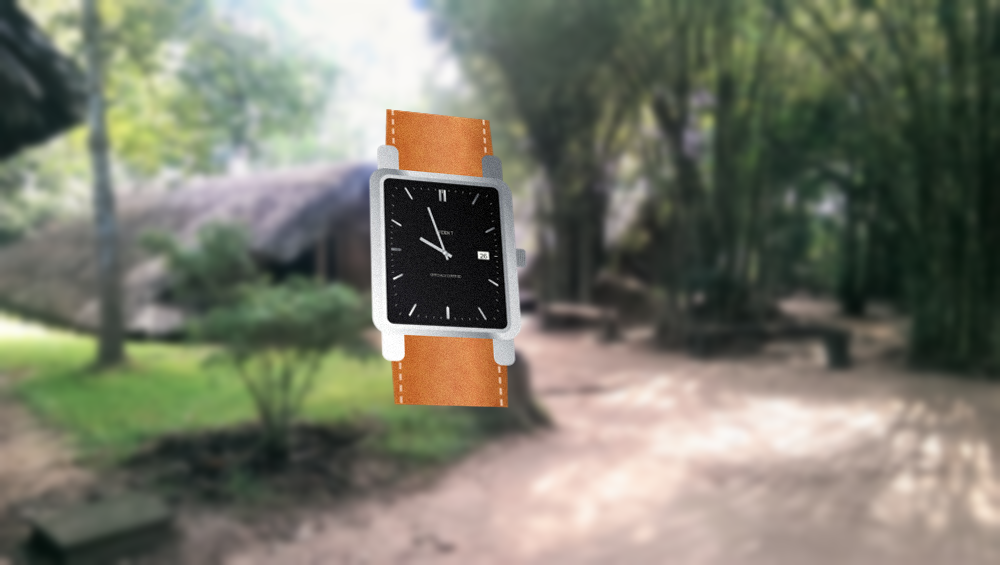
9:57
